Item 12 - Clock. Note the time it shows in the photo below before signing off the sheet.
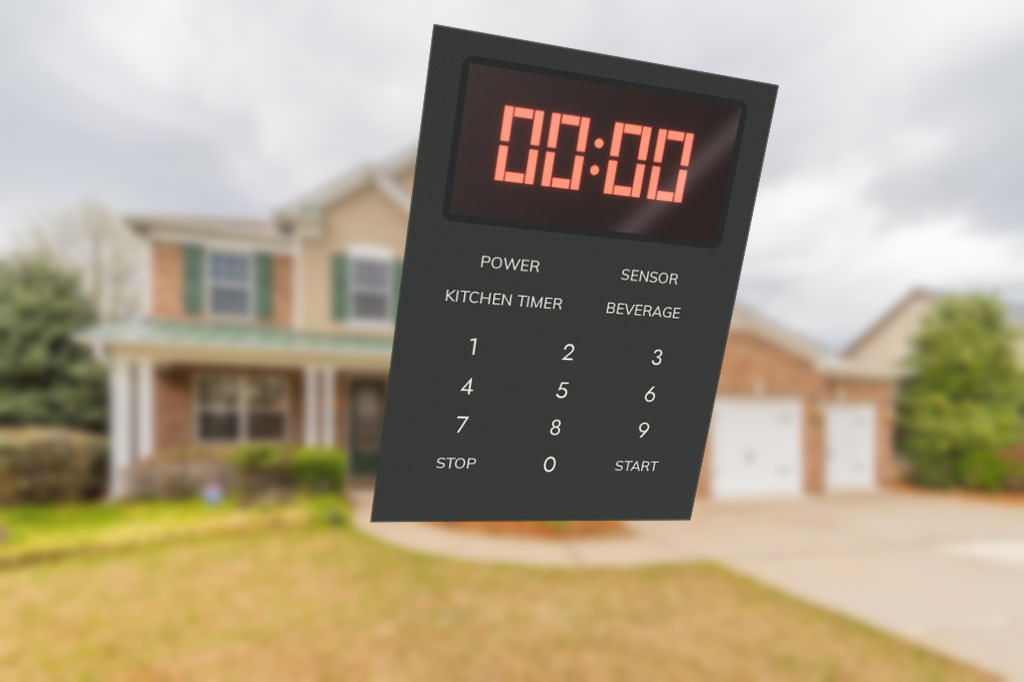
0:00
